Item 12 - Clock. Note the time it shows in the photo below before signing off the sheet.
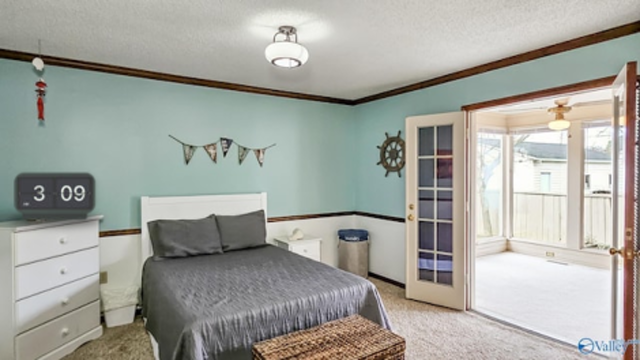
3:09
